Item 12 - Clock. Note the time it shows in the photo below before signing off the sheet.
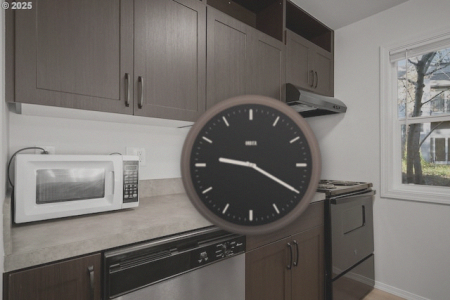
9:20
